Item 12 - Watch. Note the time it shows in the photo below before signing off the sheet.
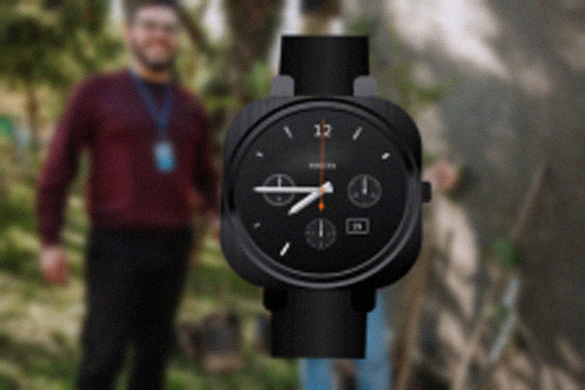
7:45
